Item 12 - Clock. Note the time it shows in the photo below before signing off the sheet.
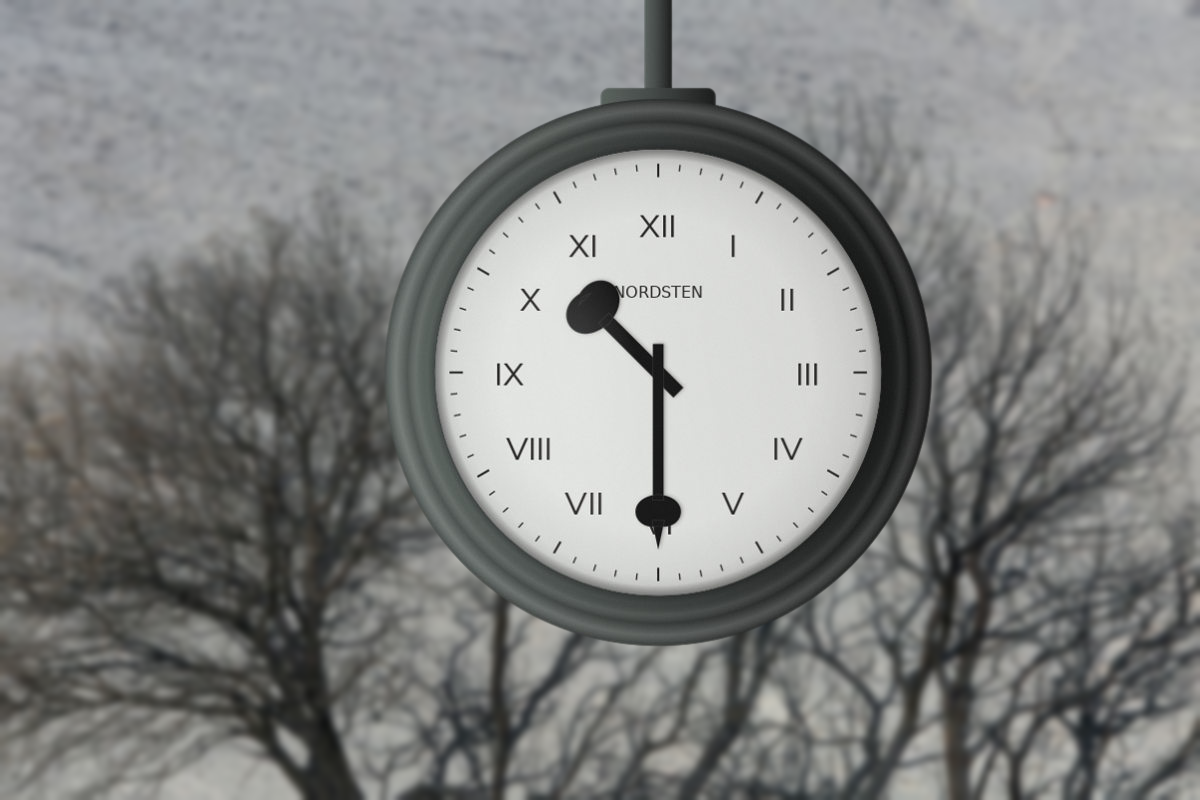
10:30
